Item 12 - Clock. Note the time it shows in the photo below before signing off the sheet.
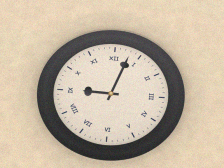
9:03
